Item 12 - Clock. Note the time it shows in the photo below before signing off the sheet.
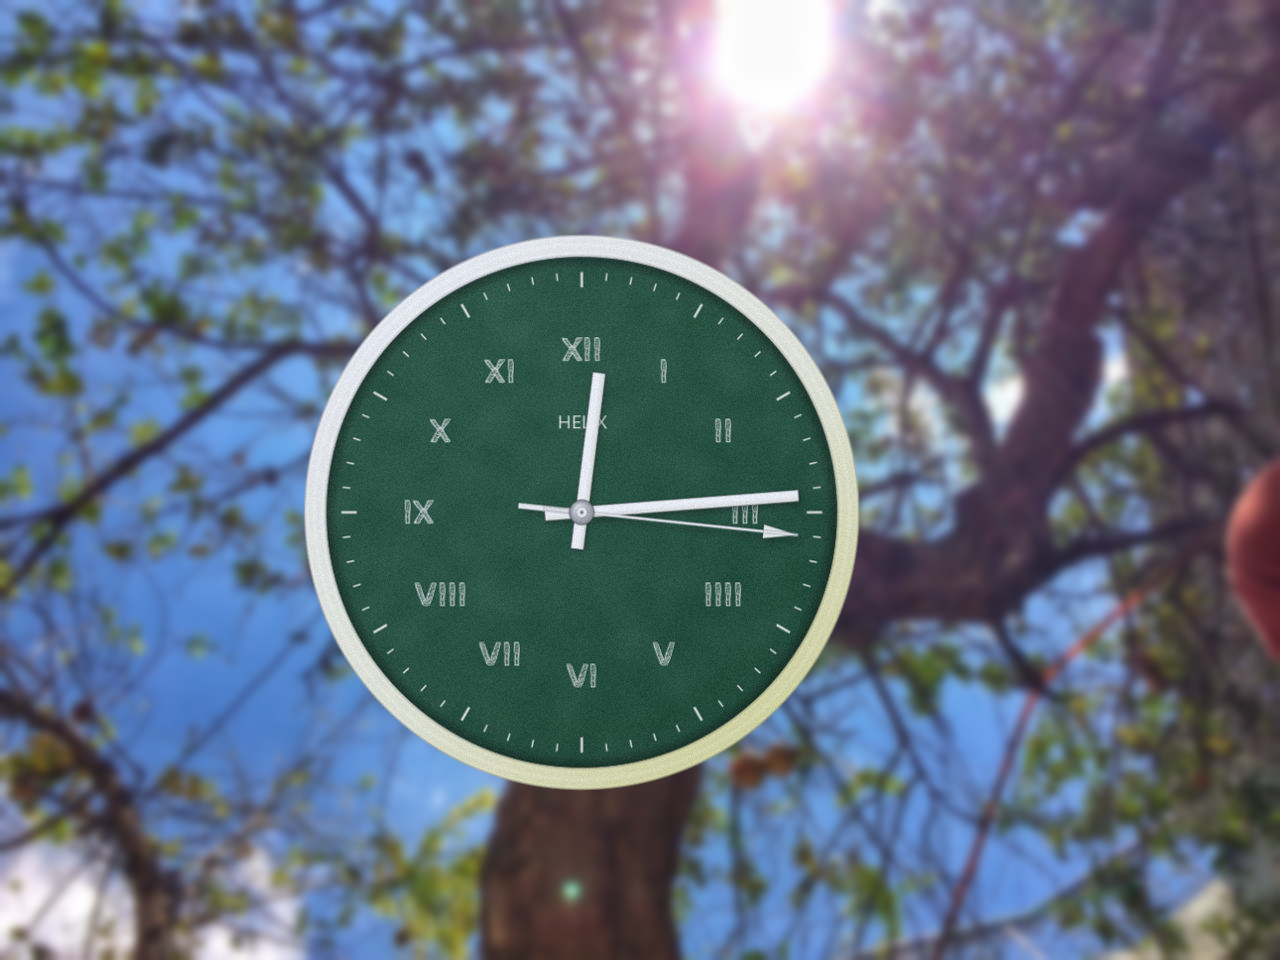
12:14:16
